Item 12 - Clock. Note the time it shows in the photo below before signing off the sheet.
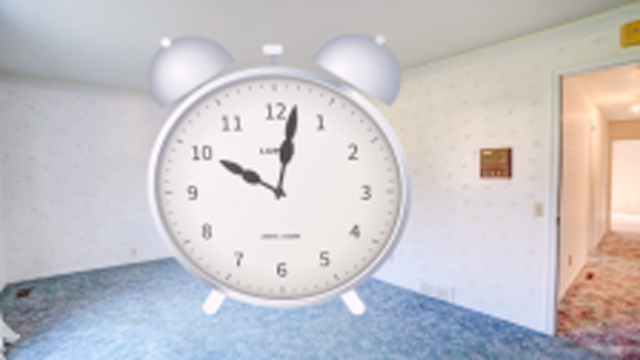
10:02
